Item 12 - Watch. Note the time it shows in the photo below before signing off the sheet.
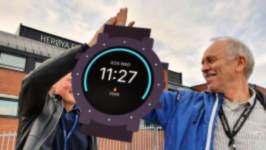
11:27
